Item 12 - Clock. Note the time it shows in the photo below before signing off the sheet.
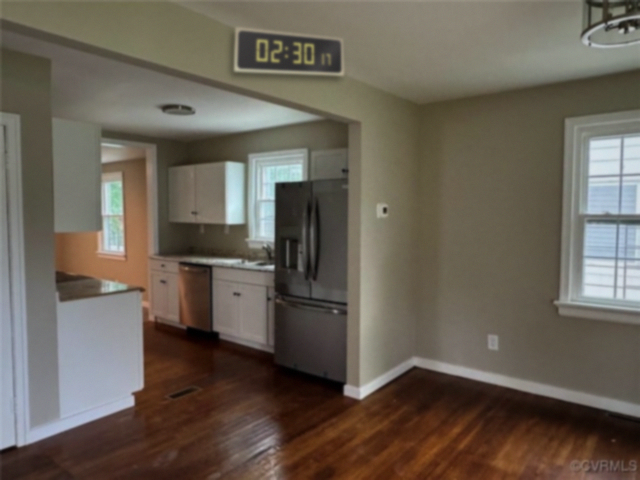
2:30
